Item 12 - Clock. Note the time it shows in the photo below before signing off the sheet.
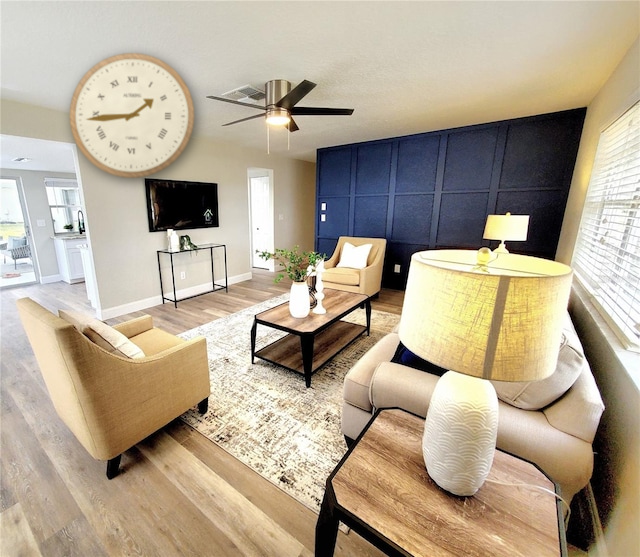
1:44
